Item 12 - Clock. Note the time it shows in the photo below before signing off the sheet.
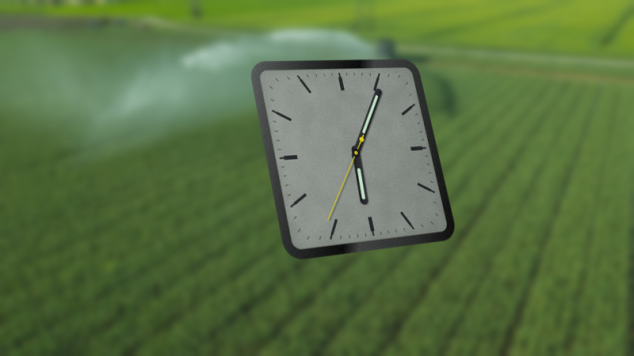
6:05:36
